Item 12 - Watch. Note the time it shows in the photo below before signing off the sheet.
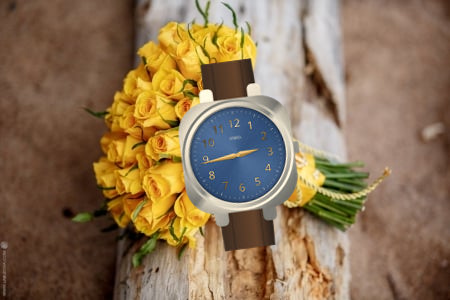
2:44
